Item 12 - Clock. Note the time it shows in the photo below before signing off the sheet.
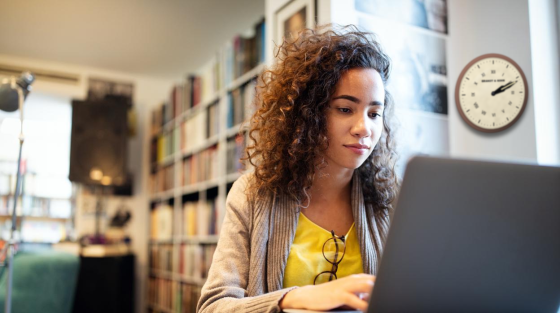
2:11
